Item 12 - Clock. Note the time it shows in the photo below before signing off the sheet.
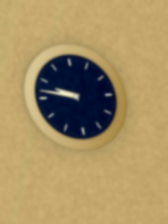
9:47
